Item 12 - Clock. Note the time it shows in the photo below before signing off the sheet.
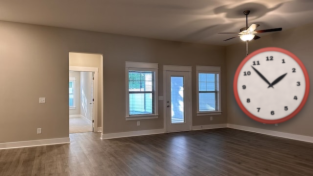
1:53
